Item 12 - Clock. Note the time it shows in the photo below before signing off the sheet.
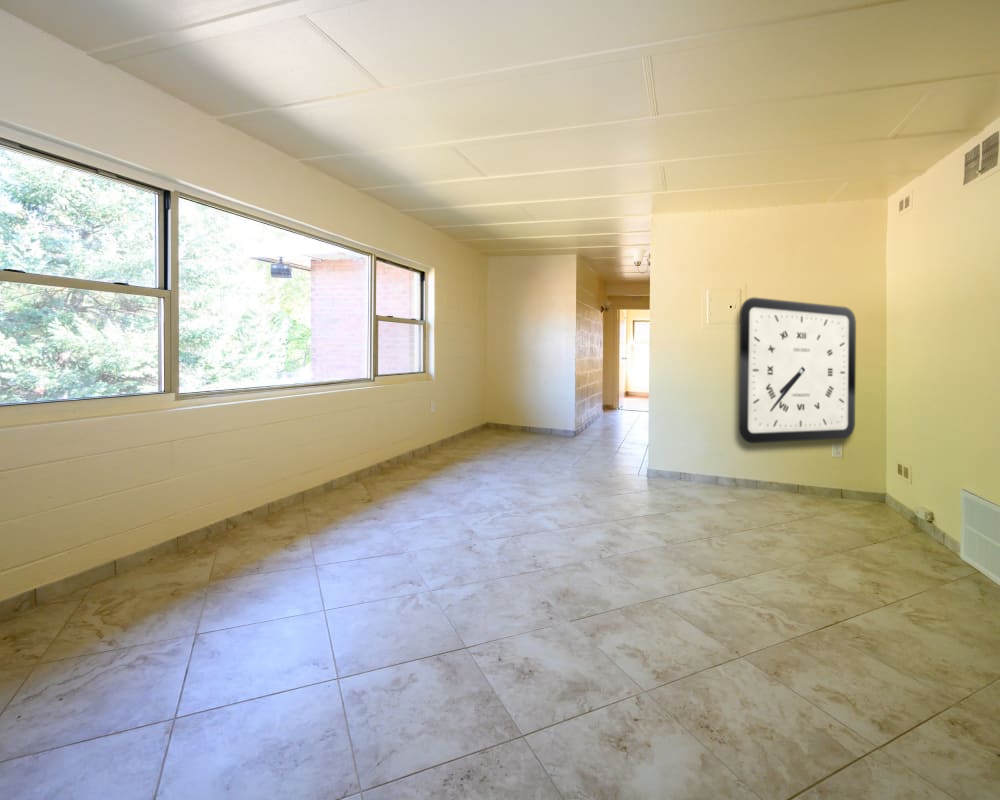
7:37
